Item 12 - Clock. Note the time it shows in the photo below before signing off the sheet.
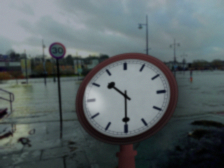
10:30
